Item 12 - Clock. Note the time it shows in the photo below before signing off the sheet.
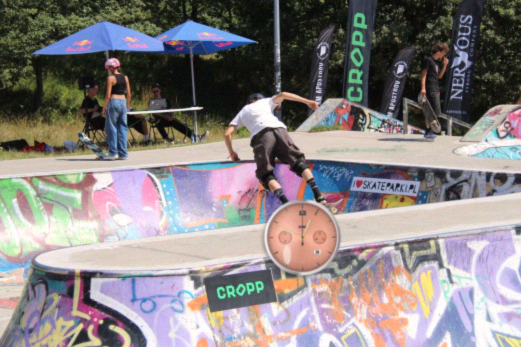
12:49
